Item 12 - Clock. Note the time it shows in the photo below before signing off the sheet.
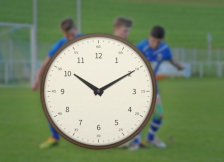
10:10
